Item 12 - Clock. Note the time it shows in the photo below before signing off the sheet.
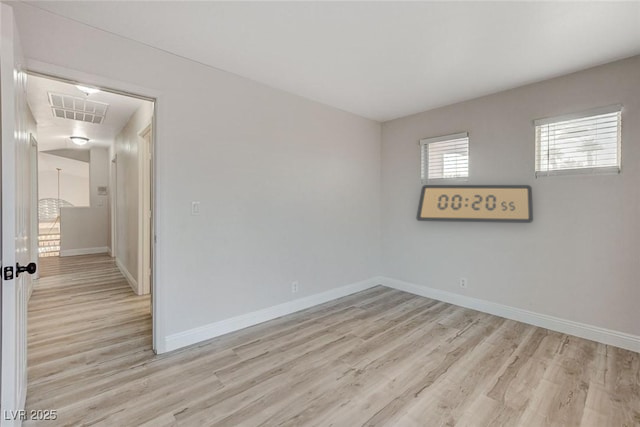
0:20:55
